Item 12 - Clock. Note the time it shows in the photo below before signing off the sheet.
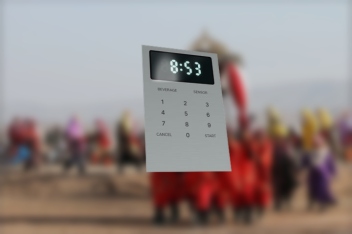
8:53
